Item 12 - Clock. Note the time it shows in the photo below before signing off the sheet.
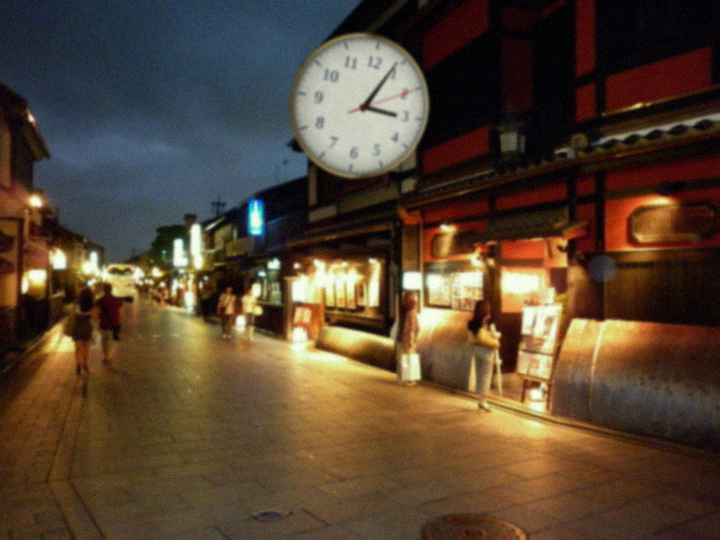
3:04:10
